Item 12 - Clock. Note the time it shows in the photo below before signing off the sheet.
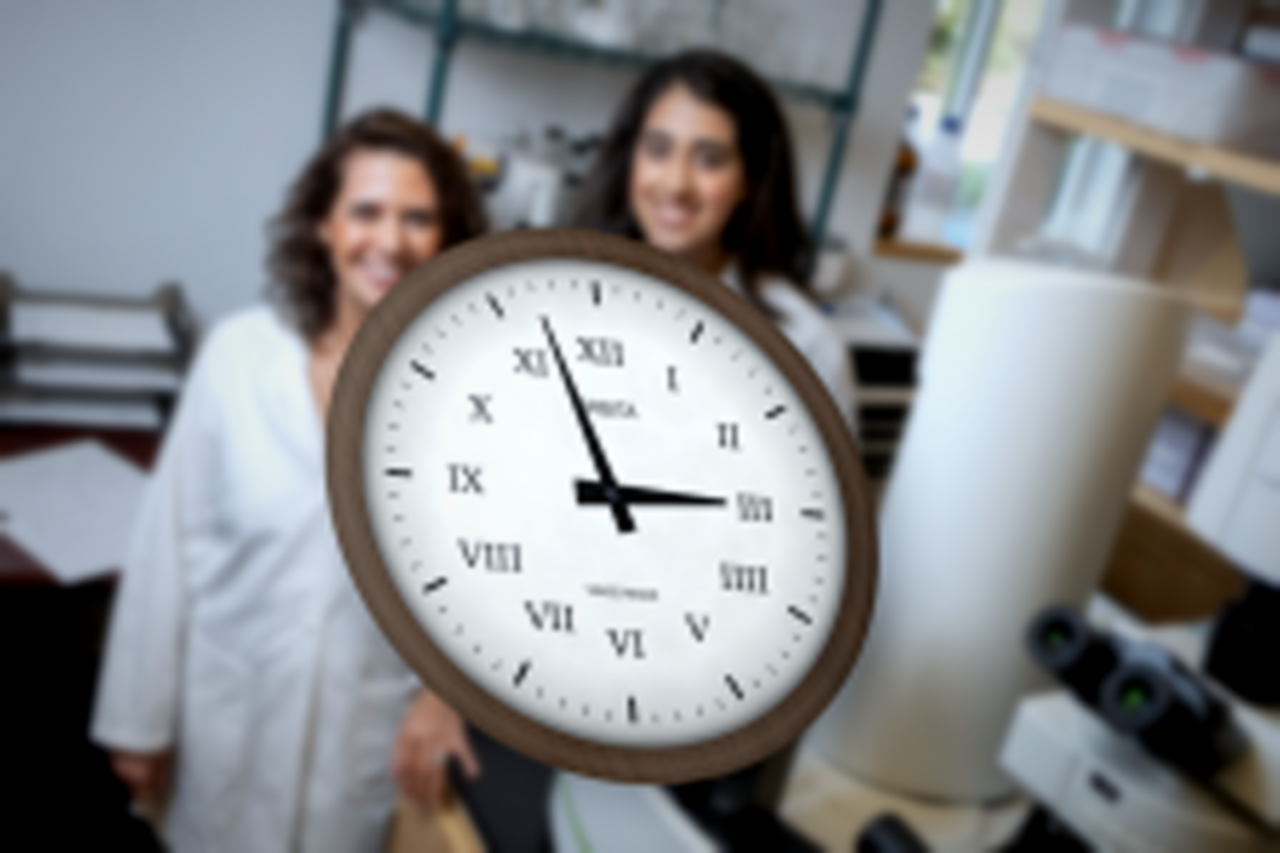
2:57
